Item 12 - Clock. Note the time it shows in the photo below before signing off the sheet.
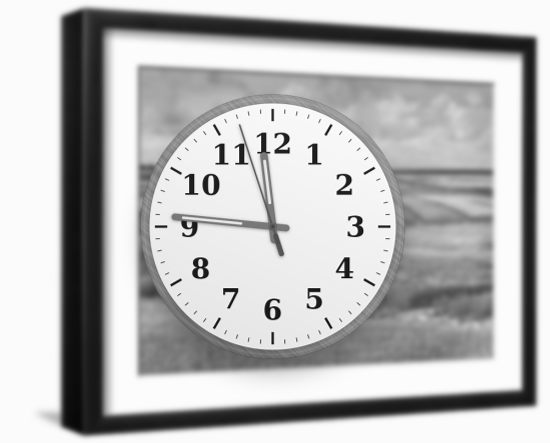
11:45:57
